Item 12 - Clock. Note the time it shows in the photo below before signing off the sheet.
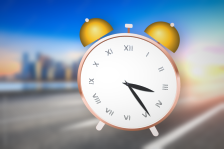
3:24
